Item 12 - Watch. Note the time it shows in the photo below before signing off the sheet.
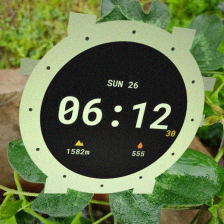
6:12:30
